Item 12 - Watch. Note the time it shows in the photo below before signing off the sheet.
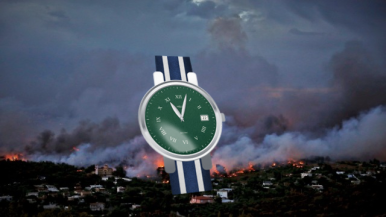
11:03
